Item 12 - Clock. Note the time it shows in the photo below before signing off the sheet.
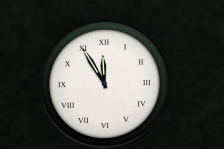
11:55
